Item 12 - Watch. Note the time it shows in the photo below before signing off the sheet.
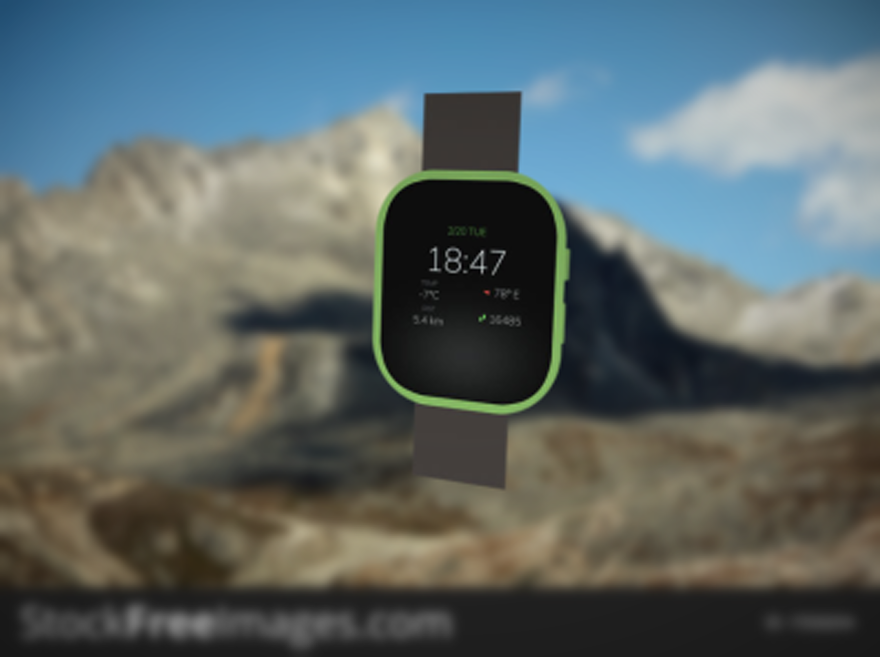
18:47
